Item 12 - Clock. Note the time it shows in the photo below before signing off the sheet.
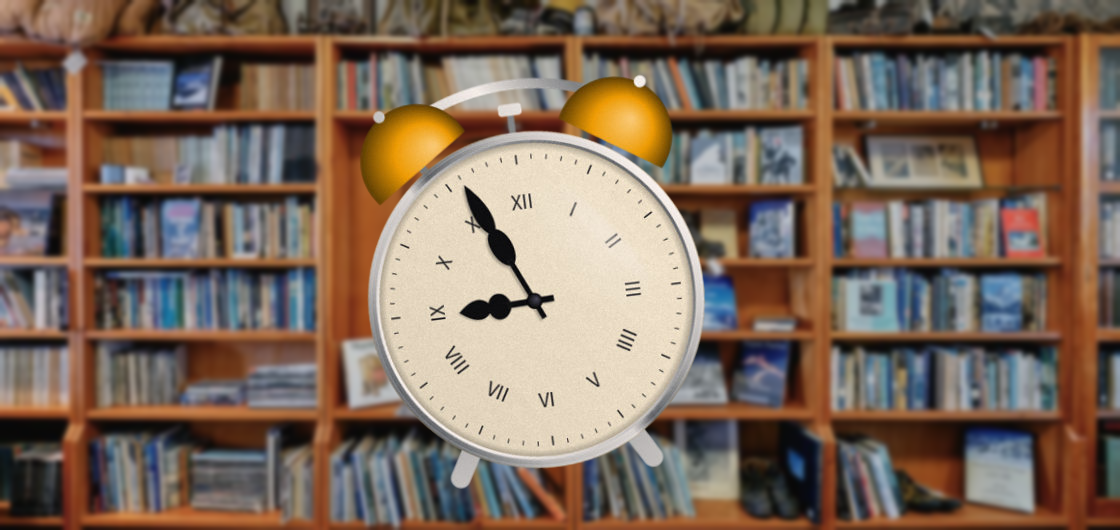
8:56
